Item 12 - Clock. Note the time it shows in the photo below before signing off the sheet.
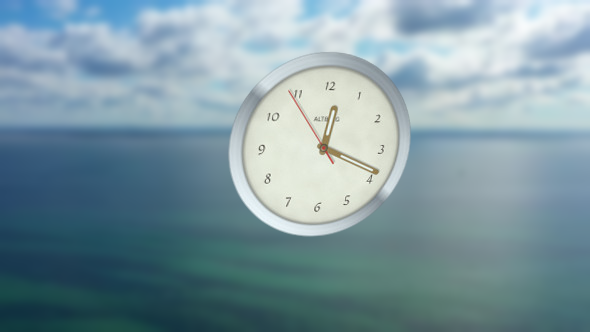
12:18:54
